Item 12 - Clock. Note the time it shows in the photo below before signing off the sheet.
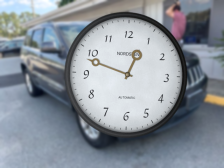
12:48
